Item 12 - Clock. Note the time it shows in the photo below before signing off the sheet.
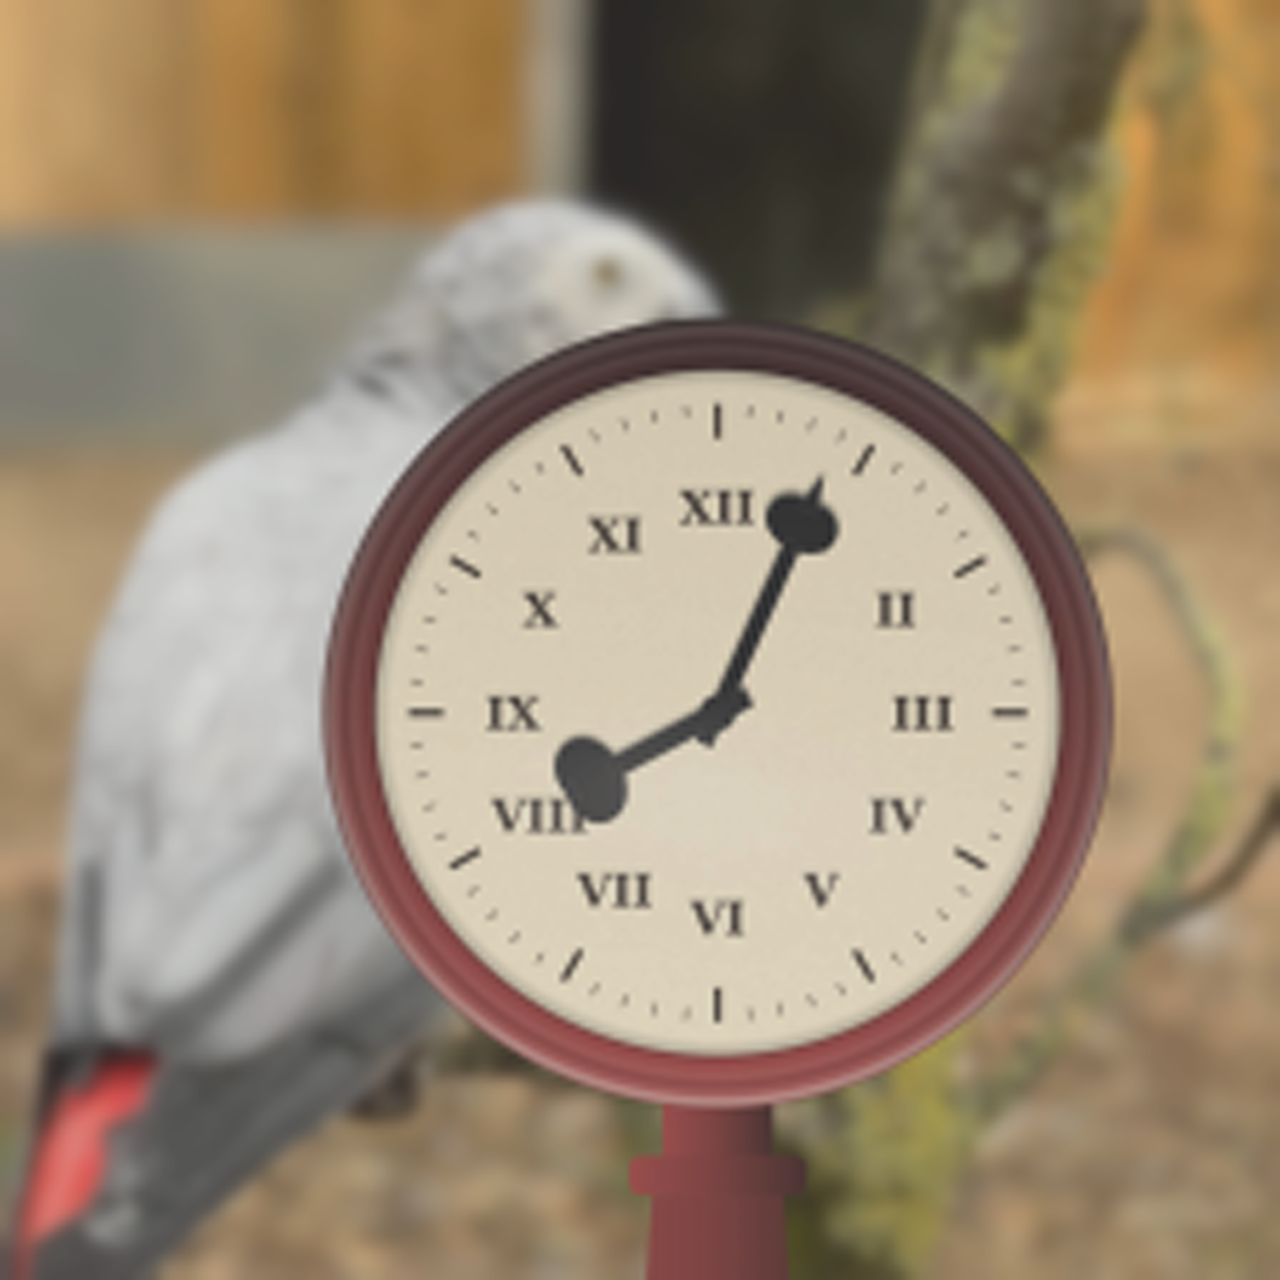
8:04
